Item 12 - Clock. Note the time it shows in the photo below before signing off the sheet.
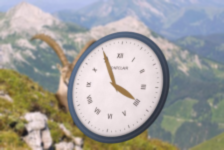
3:55
